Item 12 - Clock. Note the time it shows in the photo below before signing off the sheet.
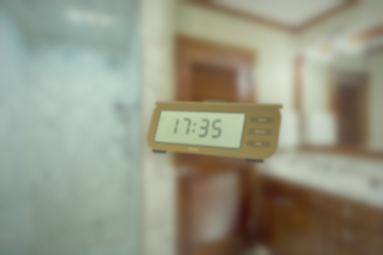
17:35
